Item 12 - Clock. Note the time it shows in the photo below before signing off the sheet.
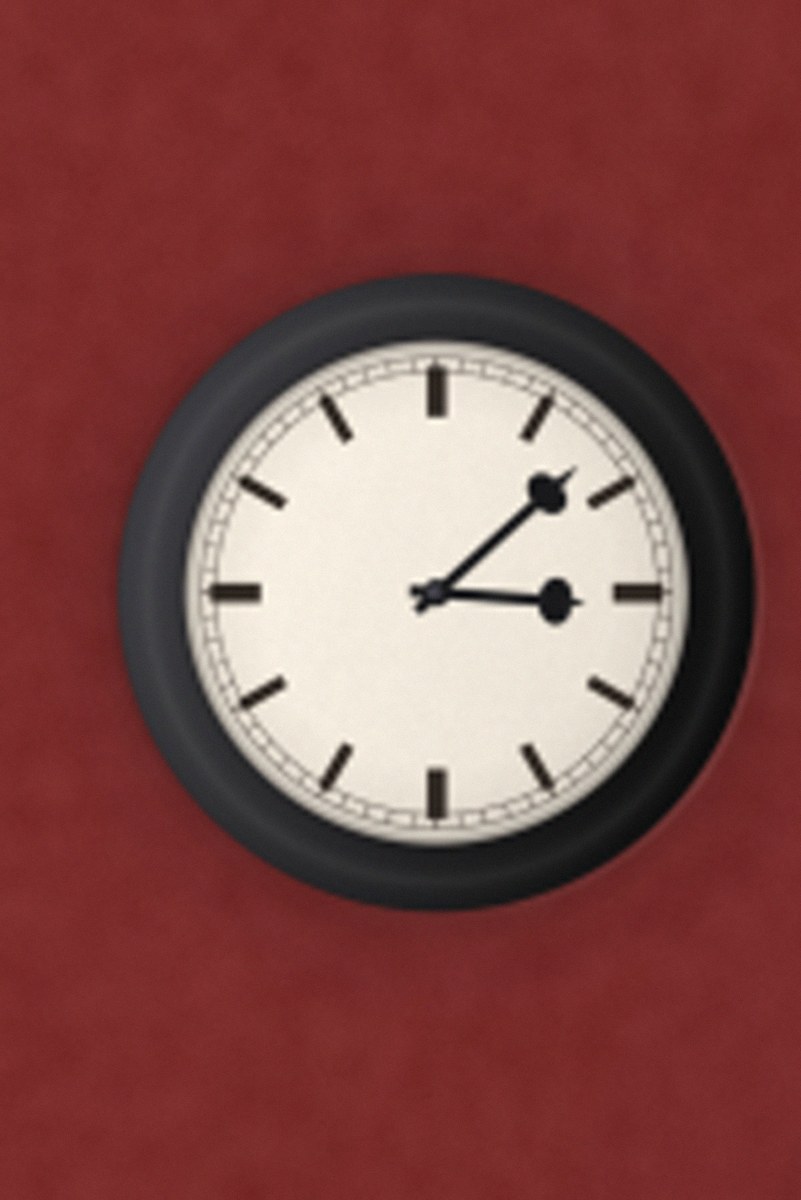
3:08
